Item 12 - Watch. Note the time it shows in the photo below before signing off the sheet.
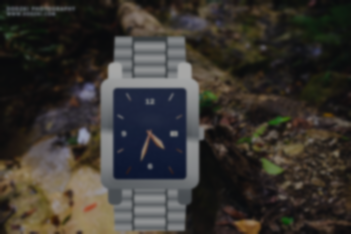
4:33
